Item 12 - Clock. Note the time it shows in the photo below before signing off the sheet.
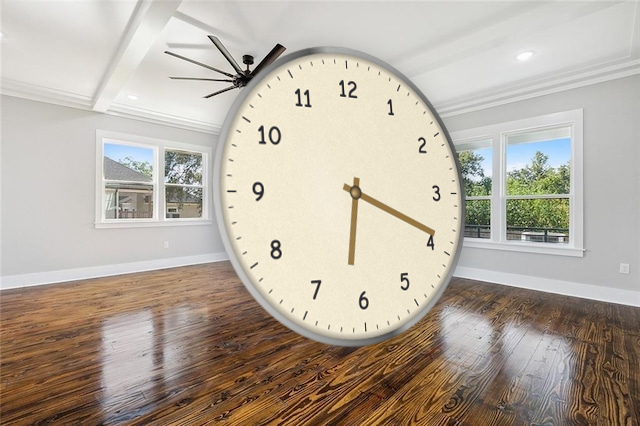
6:19
